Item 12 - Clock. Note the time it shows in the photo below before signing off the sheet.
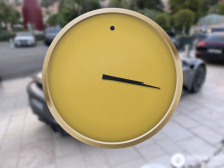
3:17
